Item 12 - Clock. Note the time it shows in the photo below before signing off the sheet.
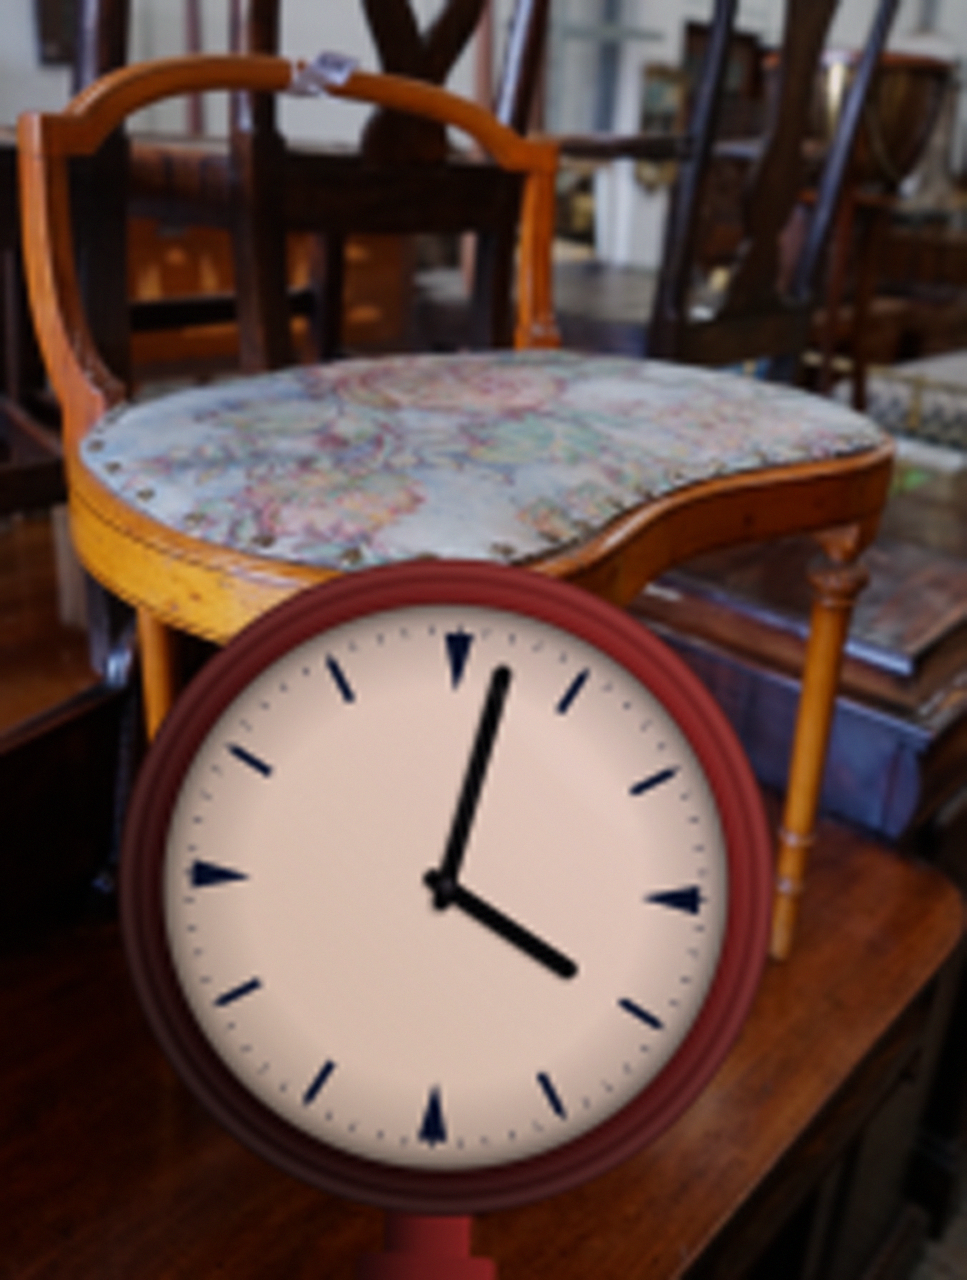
4:02
